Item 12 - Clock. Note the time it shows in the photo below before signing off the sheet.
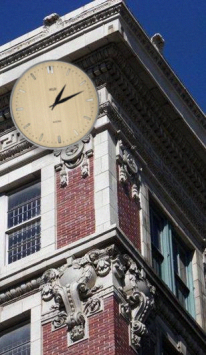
1:12
